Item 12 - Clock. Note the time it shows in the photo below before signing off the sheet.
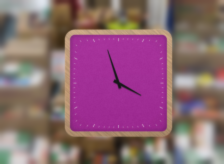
3:57
